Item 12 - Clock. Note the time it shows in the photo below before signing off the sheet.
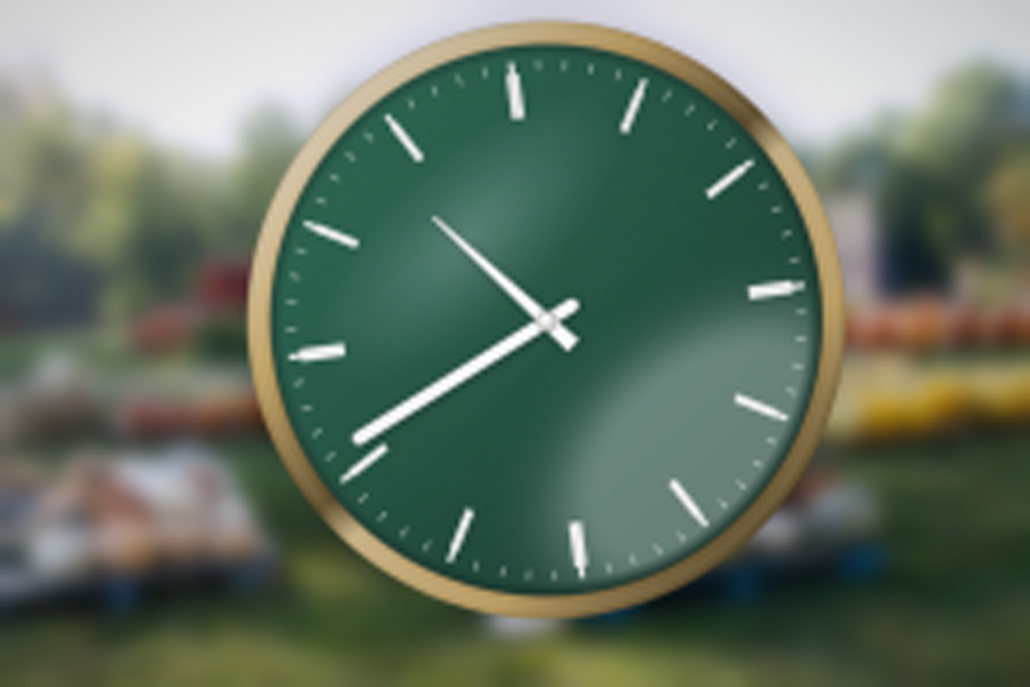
10:41
